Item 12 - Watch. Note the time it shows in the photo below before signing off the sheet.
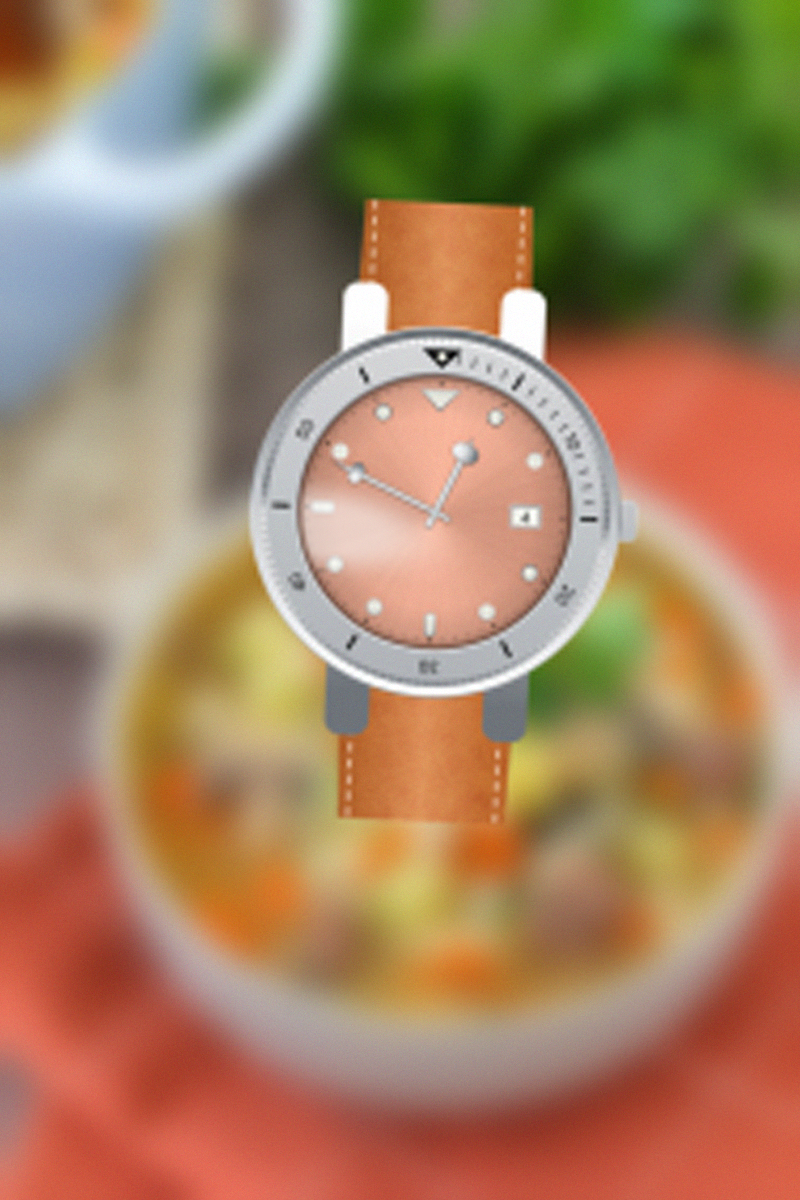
12:49
